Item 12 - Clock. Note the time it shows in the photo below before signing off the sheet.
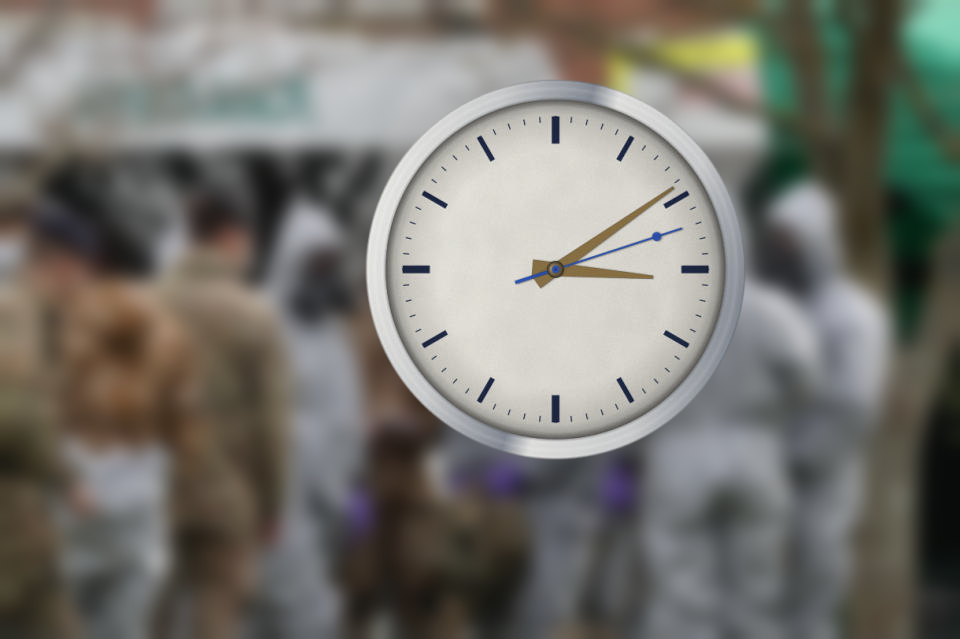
3:09:12
